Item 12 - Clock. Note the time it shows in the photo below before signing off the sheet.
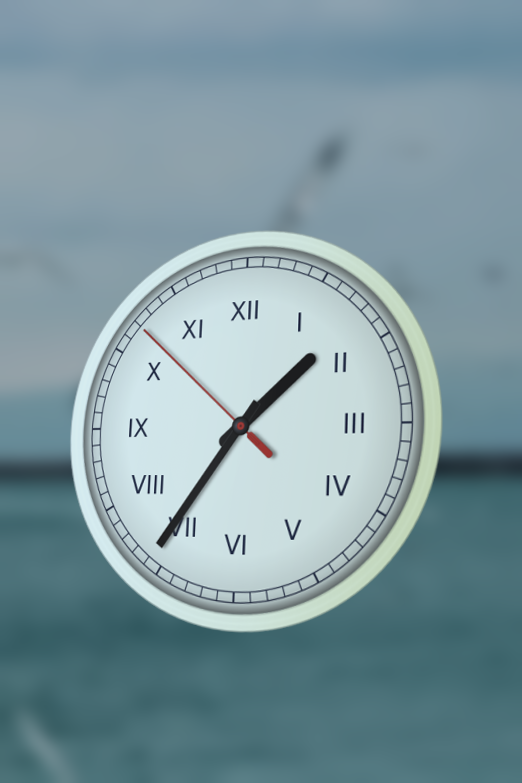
1:35:52
